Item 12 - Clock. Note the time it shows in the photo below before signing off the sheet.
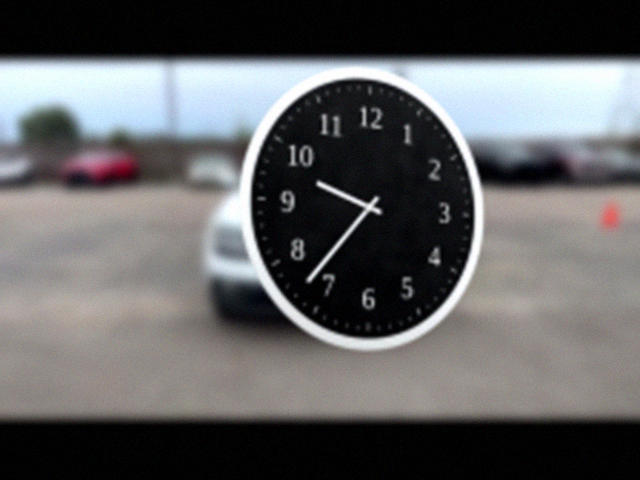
9:37
